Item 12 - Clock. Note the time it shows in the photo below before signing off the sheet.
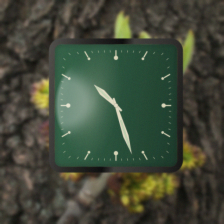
10:27
